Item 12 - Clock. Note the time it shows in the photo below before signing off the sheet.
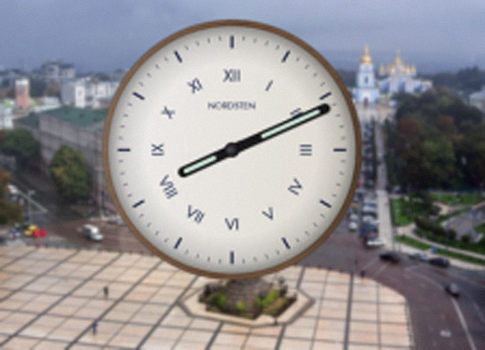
8:11
